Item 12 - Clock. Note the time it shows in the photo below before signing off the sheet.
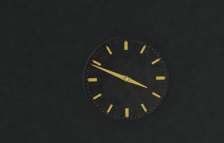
3:49
